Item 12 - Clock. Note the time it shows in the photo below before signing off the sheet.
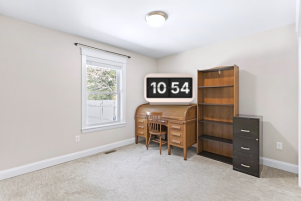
10:54
